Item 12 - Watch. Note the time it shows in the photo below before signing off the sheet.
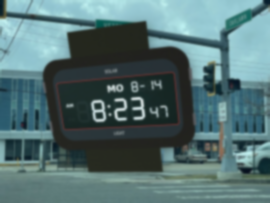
8:23:47
